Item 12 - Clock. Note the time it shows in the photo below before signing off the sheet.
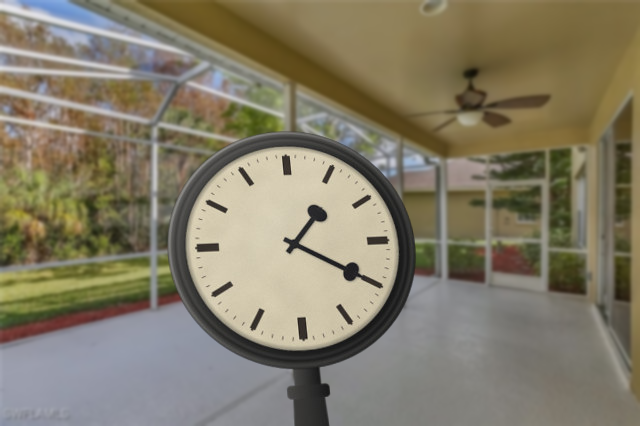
1:20
